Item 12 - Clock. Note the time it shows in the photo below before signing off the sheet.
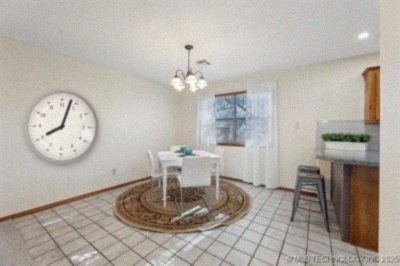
8:03
